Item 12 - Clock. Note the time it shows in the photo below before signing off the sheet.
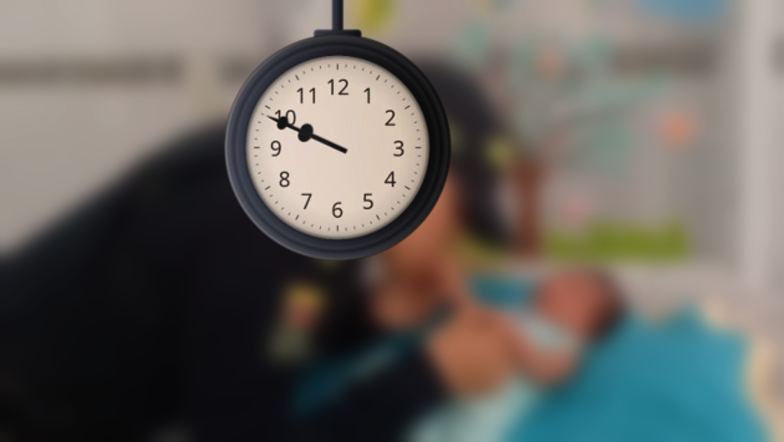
9:49
